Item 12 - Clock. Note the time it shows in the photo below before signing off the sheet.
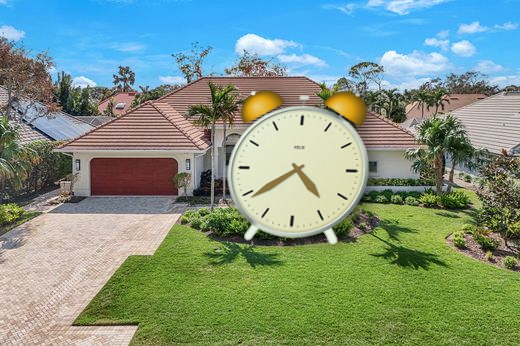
4:39
